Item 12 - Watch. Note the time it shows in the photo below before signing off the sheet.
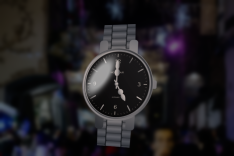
5:00
